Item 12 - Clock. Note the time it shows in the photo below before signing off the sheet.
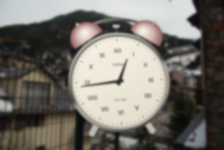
12:44
